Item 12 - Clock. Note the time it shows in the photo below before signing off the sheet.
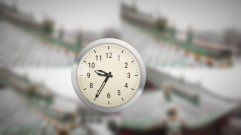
9:35
